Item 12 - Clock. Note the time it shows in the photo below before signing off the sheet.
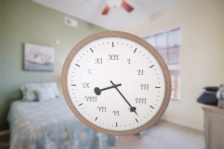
8:24
